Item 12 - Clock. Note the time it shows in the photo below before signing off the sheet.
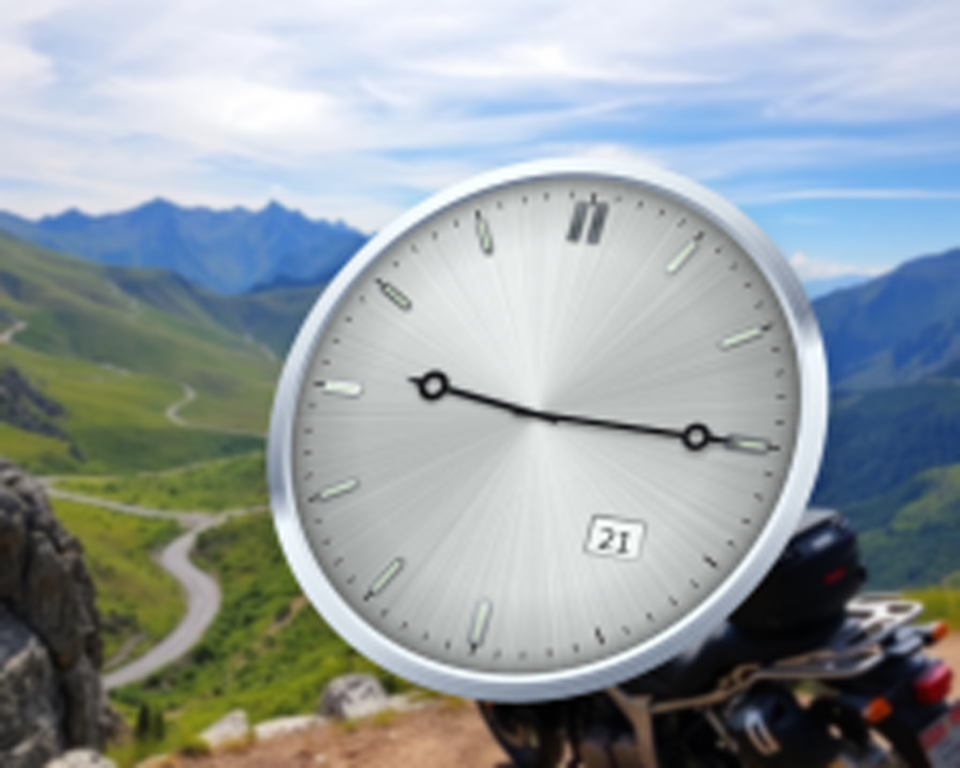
9:15
